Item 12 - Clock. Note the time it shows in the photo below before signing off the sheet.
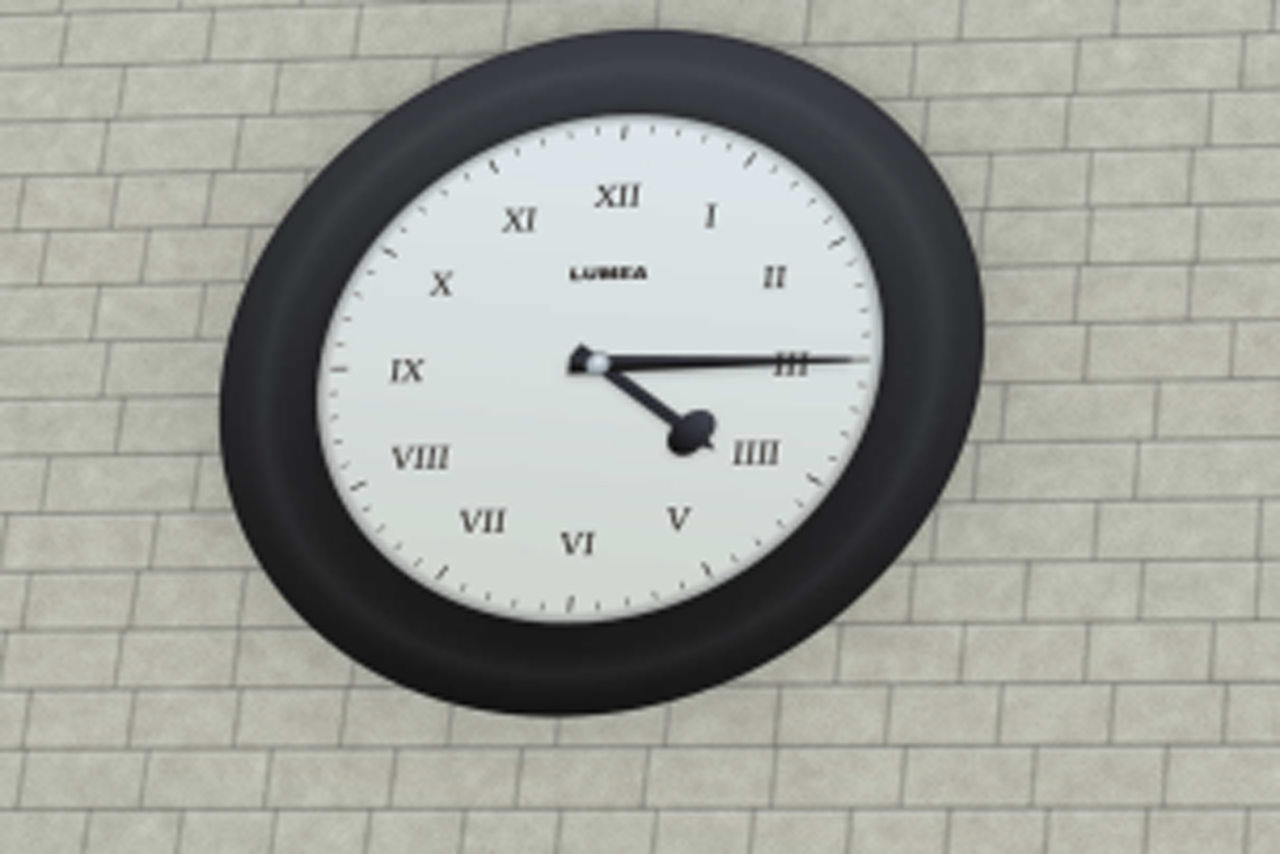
4:15
